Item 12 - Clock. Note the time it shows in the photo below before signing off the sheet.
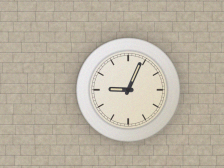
9:04
